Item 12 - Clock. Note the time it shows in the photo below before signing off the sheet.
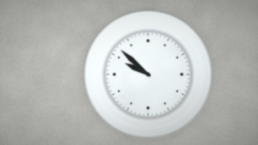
9:52
